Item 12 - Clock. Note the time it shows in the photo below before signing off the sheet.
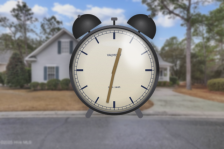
12:32
